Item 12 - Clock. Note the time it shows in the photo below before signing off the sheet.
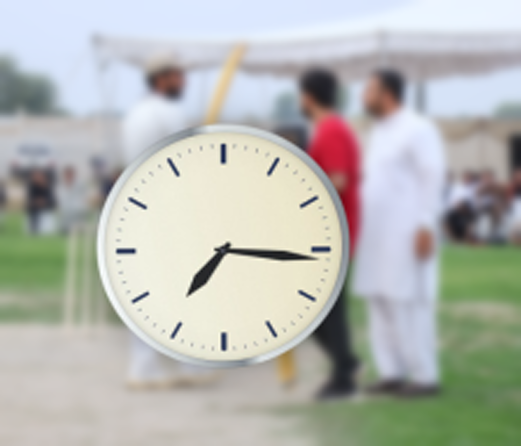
7:16
